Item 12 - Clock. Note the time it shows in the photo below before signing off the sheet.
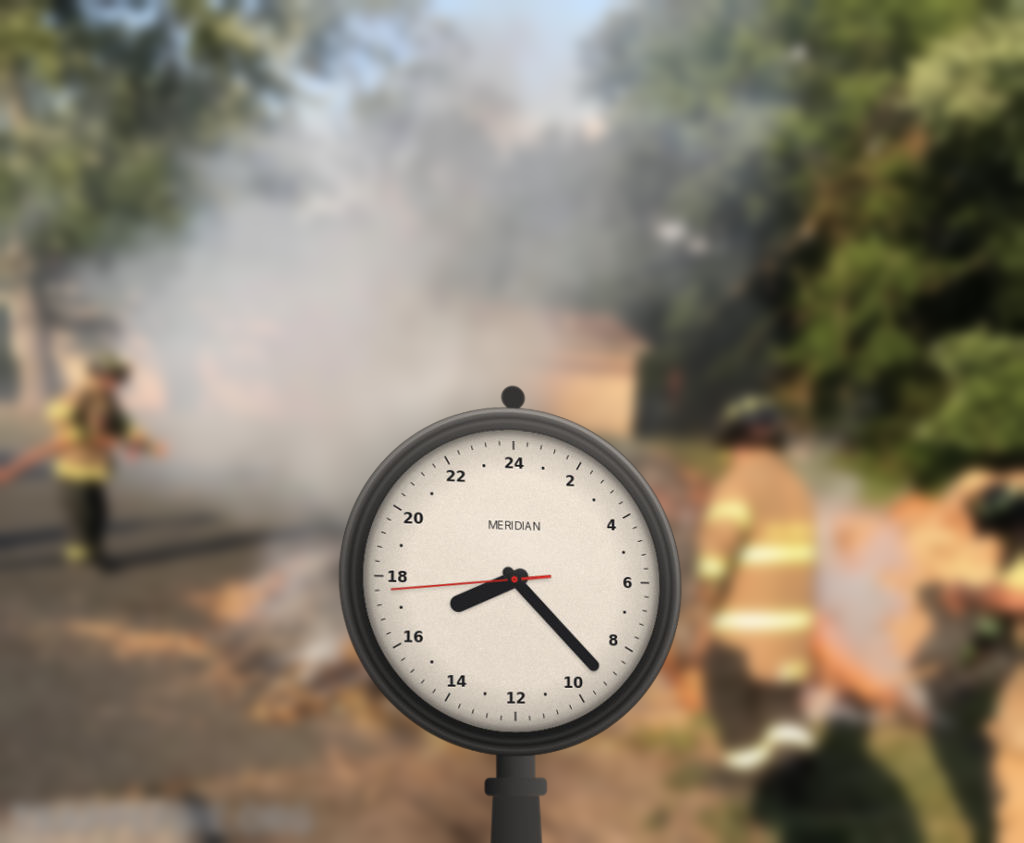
16:22:44
